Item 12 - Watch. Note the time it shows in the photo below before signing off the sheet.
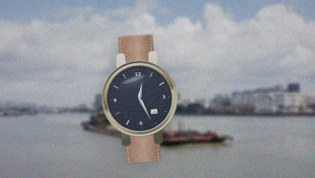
12:26
